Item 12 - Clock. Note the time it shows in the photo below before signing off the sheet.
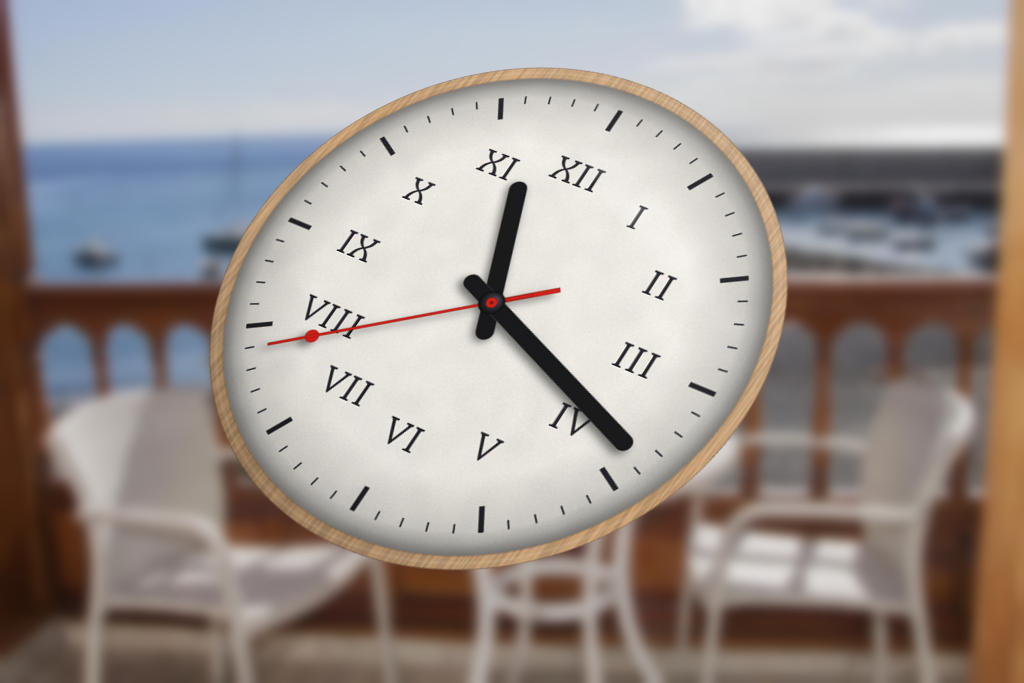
11:18:39
